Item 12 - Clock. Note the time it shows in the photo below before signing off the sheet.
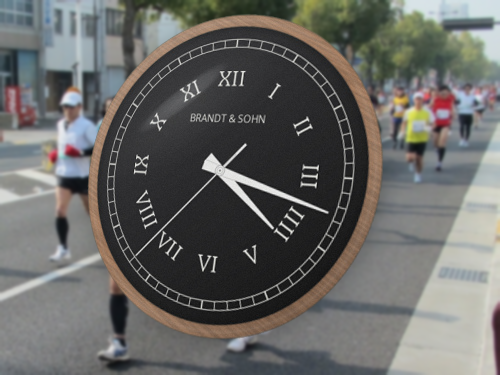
4:17:37
